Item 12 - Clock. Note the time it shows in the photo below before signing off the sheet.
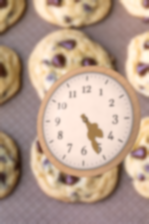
4:26
